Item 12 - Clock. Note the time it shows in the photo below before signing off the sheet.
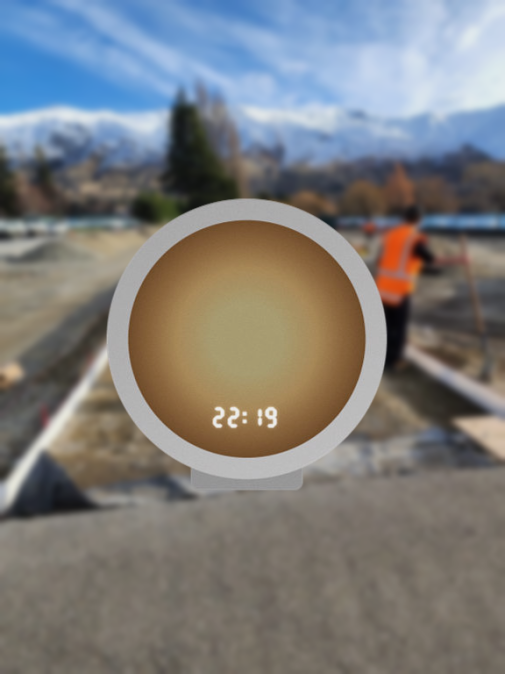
22:19
